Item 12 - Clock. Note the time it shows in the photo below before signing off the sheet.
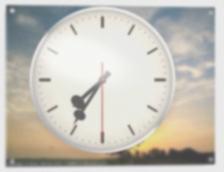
7:35:30
